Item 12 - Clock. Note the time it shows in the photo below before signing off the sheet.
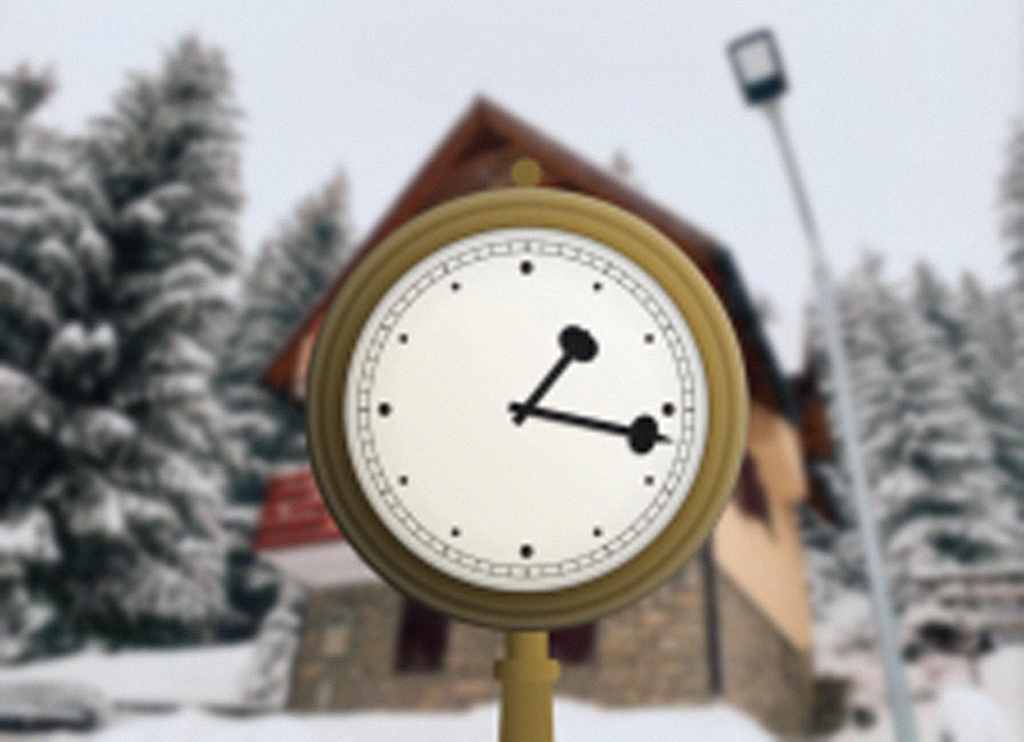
1:17
